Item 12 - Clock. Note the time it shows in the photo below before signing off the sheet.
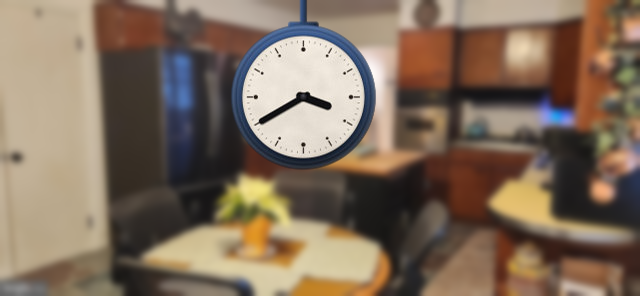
3:40
